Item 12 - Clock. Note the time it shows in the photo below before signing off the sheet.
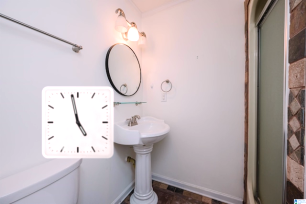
4:58
